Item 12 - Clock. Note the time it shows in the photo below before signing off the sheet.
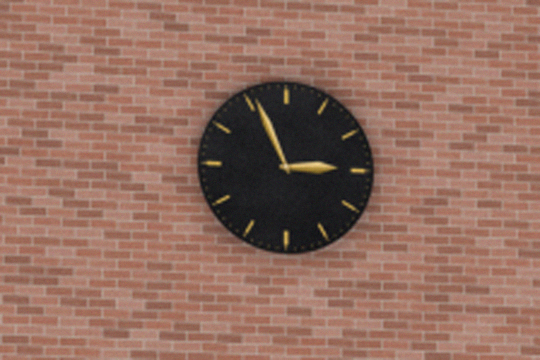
2:56
